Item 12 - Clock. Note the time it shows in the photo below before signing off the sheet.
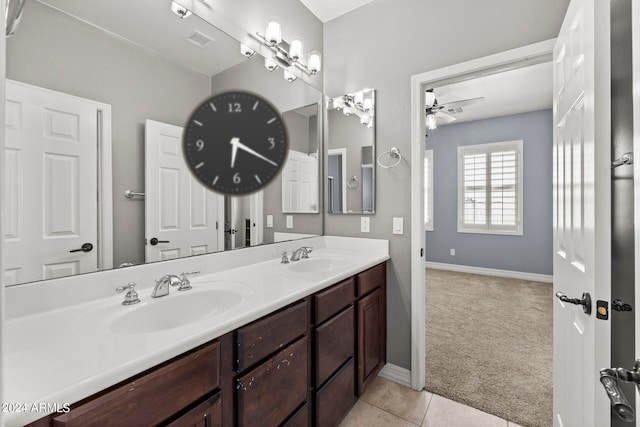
6:20
